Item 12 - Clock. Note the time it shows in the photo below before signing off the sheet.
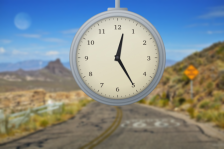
12:25
